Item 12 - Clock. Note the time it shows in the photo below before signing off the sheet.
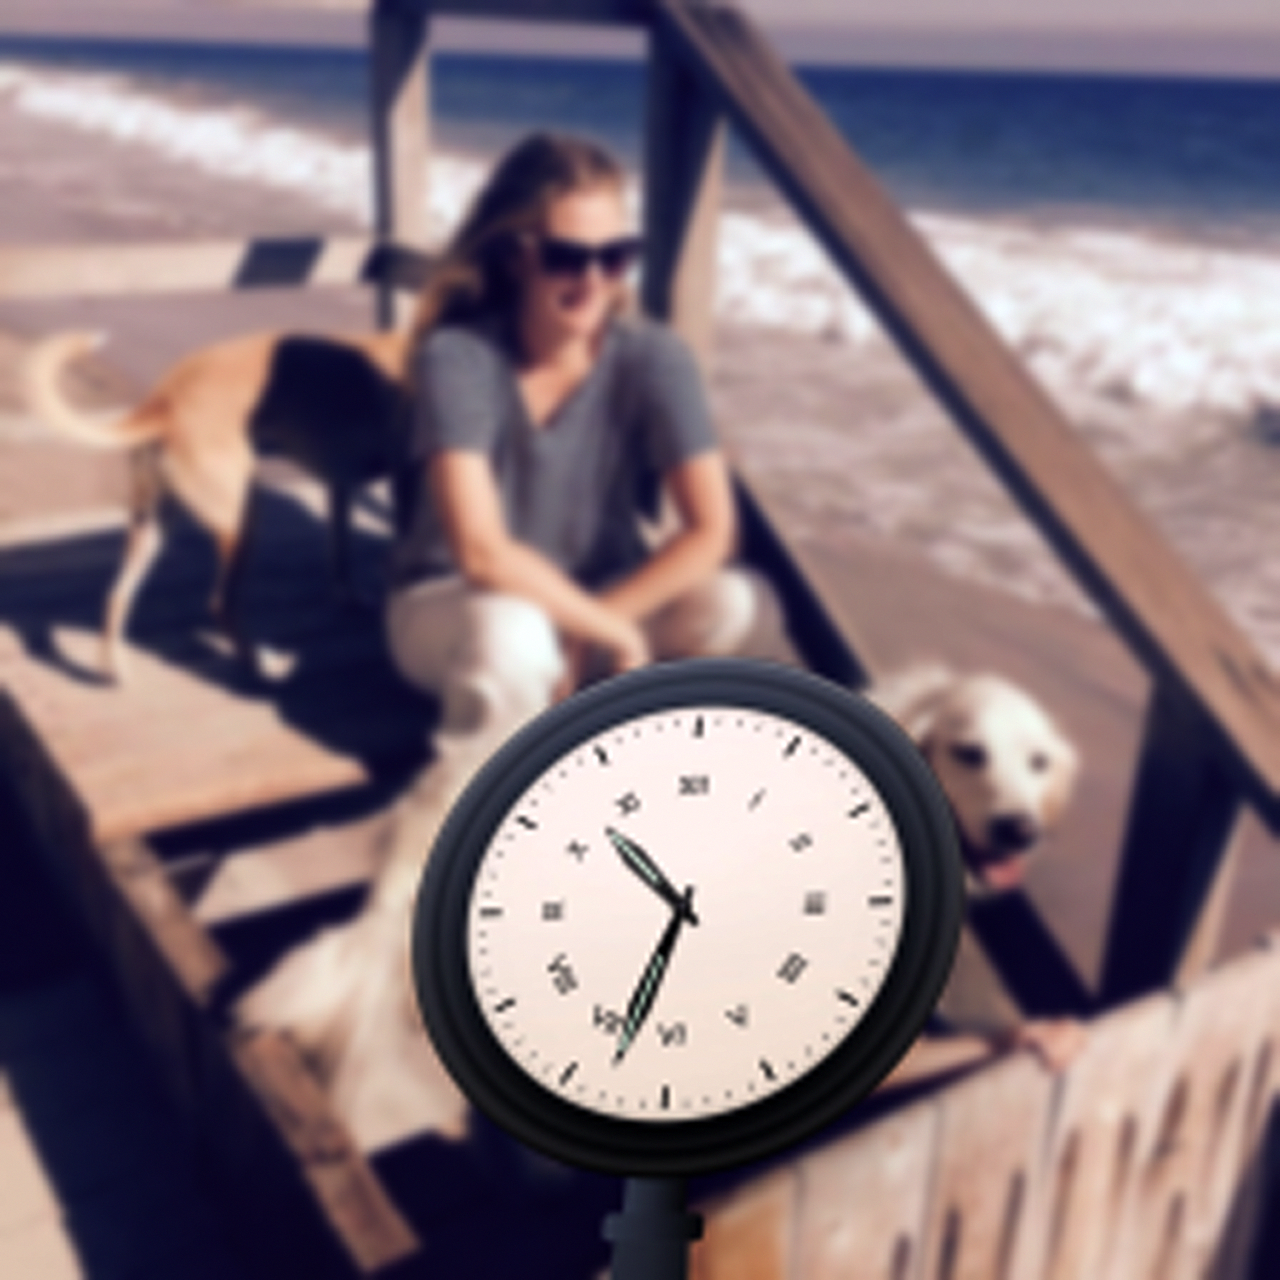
10:33
